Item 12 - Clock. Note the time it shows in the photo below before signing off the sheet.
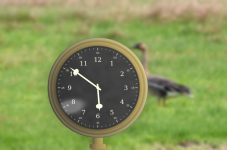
5:51
